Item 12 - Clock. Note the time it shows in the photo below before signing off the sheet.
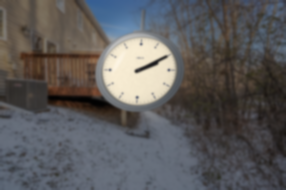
2:10
